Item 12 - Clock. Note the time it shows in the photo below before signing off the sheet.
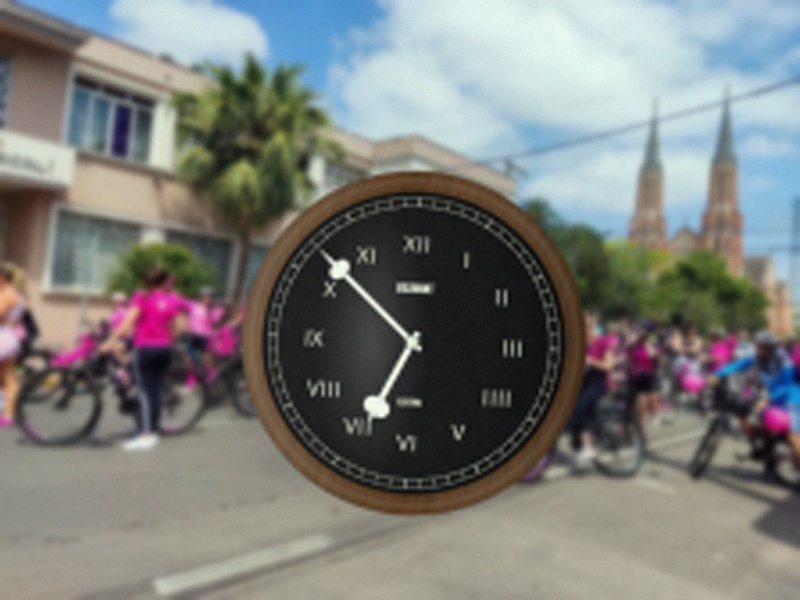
6:52
